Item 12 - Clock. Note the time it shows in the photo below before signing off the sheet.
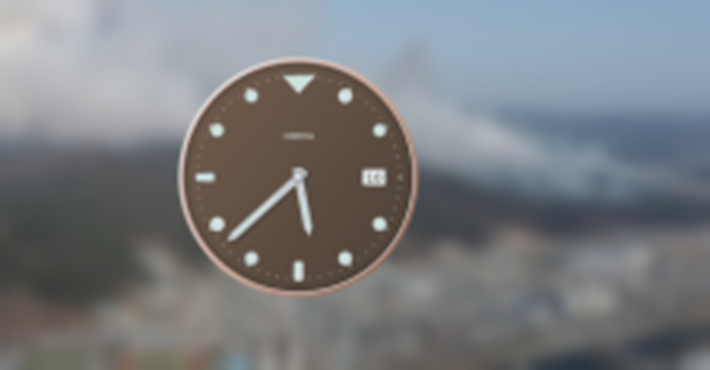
5:38
